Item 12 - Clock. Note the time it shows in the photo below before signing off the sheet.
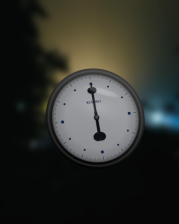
6:00
